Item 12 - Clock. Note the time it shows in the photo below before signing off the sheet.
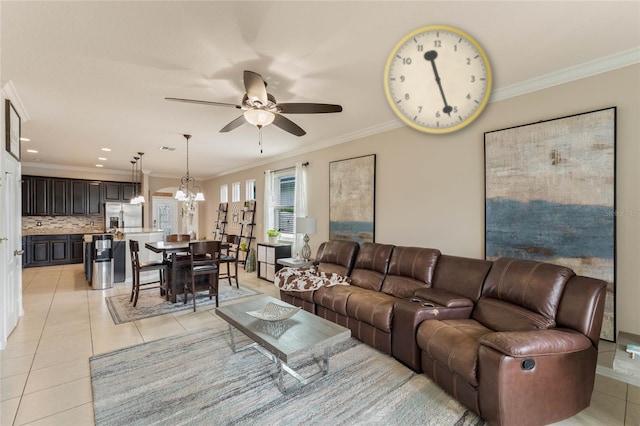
11:27
